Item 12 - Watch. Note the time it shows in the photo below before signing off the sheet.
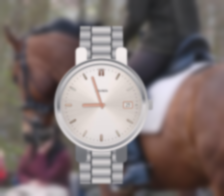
8:57
